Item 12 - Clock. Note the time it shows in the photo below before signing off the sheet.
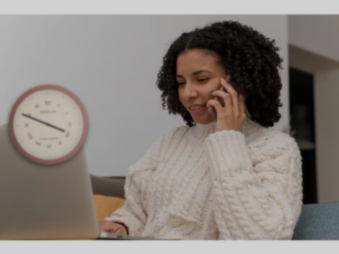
3:49
